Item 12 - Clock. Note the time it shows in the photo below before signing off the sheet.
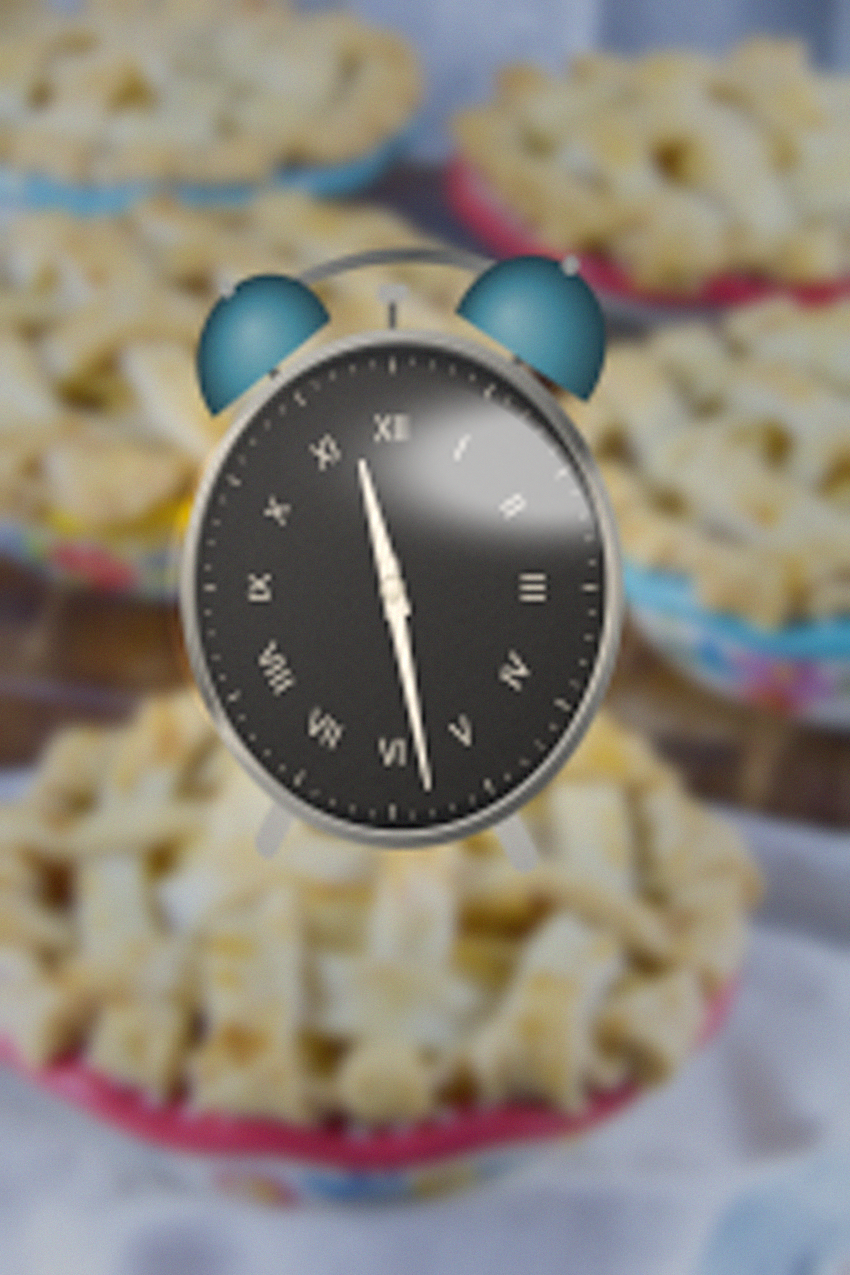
11:28
